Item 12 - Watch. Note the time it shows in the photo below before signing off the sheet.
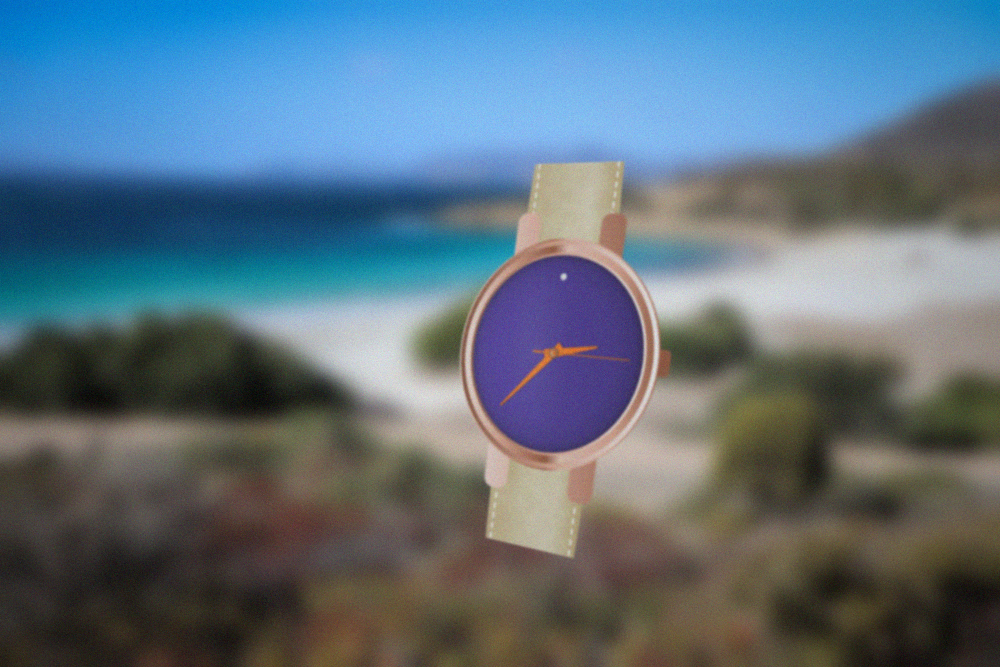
2:37:15
